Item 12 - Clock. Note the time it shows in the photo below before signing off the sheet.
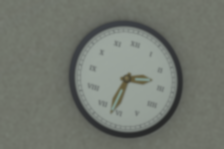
2:32
